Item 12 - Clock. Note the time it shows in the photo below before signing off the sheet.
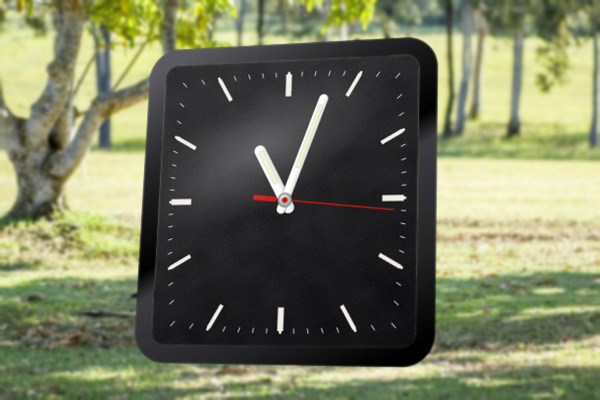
11:03:16
